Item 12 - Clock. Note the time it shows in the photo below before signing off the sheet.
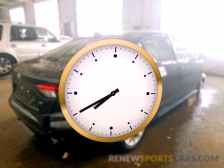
7:40
